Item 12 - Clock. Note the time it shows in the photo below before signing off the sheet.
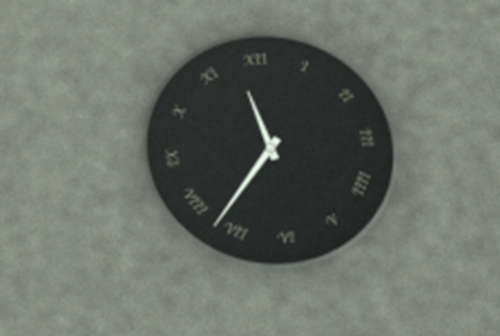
11:37
